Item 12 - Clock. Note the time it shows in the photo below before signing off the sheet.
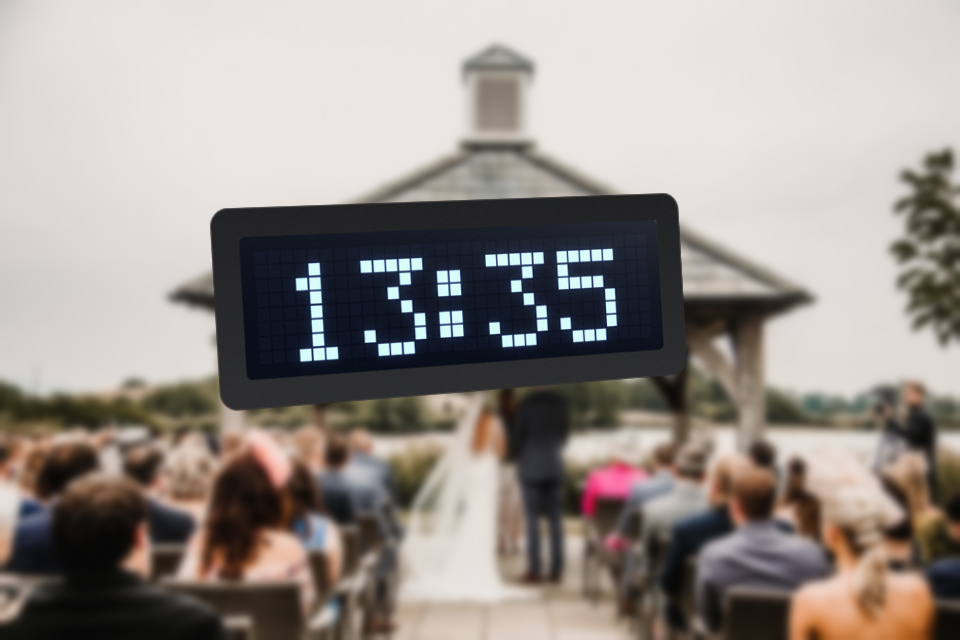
13:35
